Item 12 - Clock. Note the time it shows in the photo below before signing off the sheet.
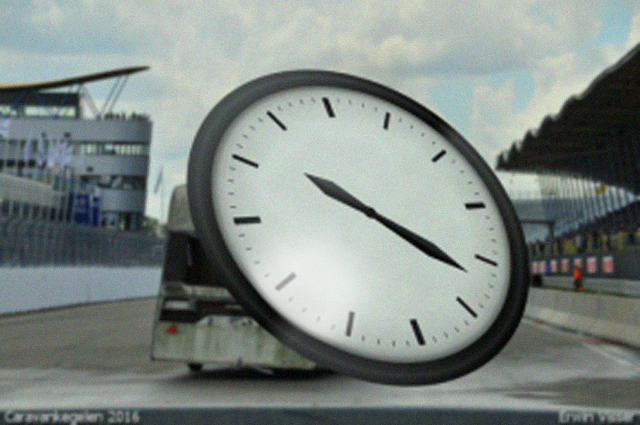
10:22
